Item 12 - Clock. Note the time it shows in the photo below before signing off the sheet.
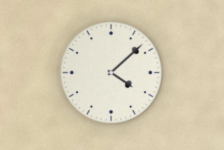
4:08
